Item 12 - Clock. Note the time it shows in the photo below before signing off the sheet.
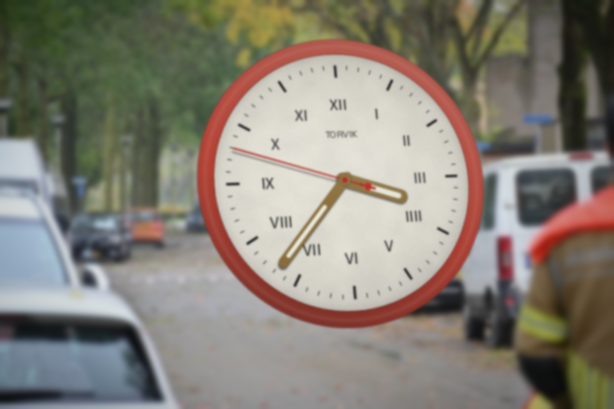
3:36:48
